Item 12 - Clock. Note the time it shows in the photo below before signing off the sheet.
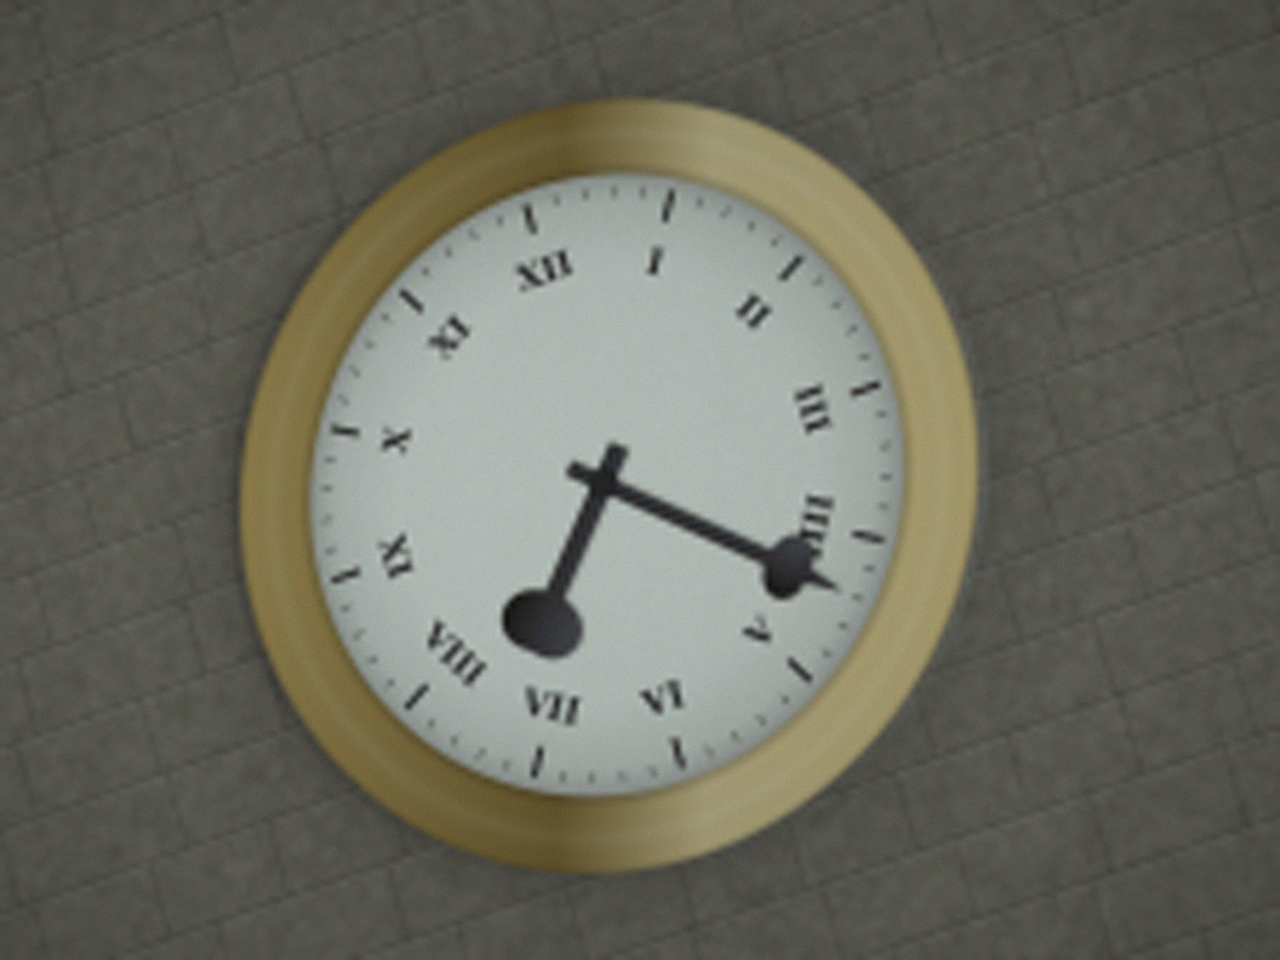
7:22
